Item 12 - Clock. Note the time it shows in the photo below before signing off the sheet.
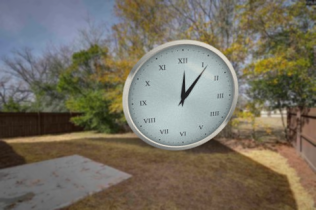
12:06
